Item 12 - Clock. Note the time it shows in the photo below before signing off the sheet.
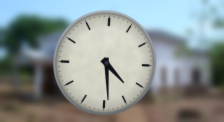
4:29
